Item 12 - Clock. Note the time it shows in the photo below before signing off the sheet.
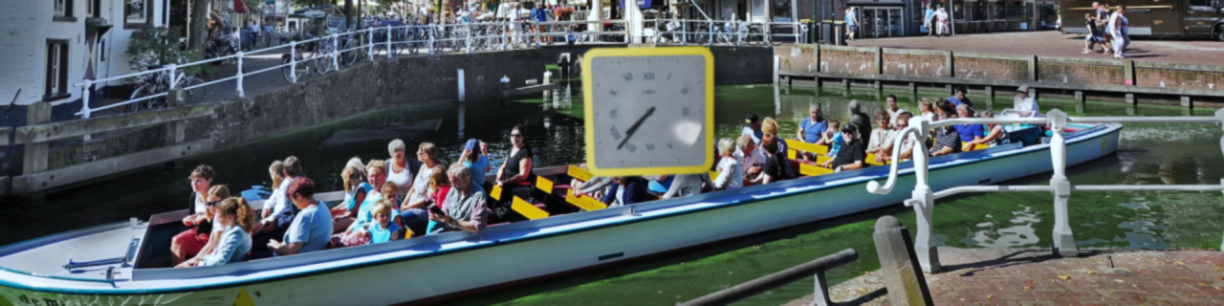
7:37
